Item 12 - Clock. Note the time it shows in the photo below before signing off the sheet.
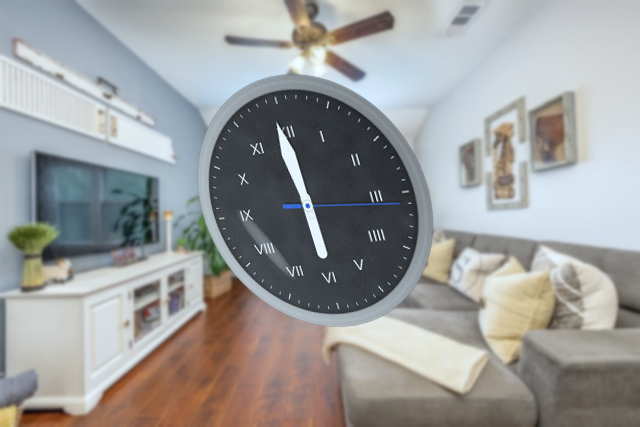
5:59:16
